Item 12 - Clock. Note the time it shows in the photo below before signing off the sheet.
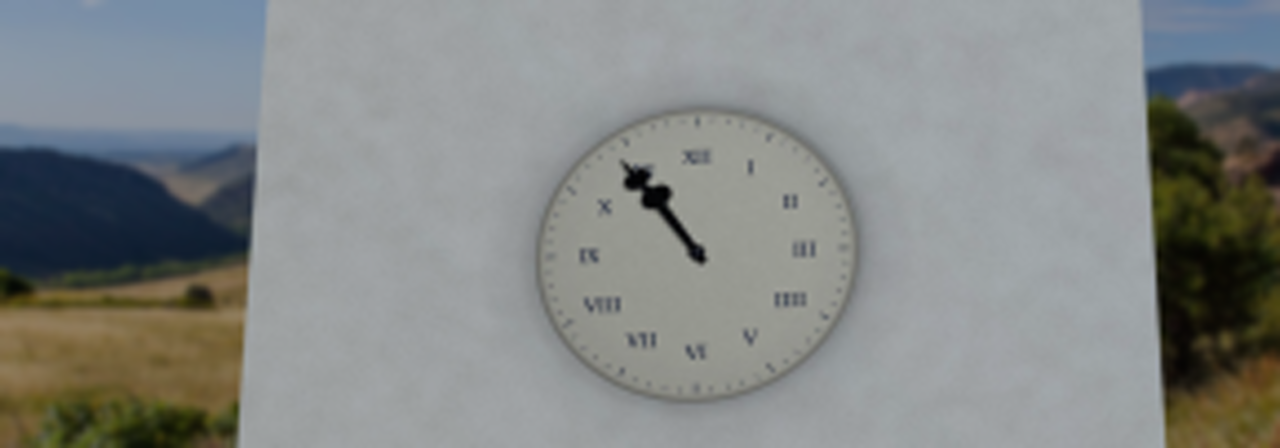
10:54
